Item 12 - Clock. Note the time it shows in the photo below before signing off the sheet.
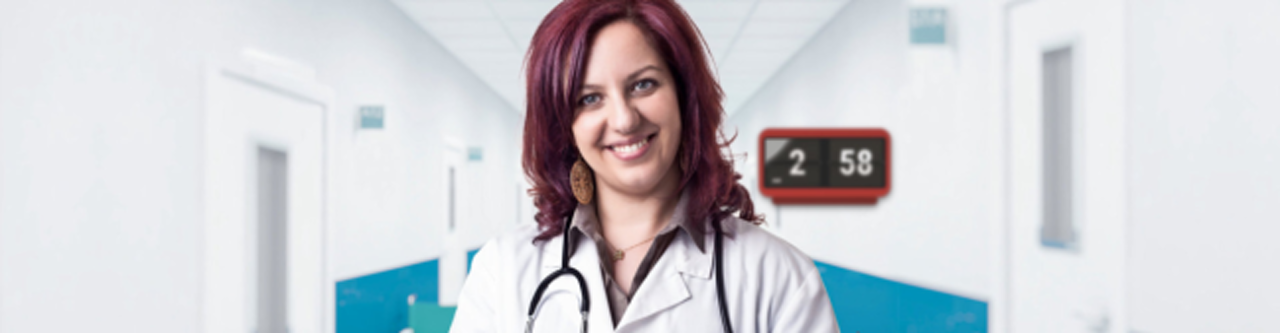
2:58
